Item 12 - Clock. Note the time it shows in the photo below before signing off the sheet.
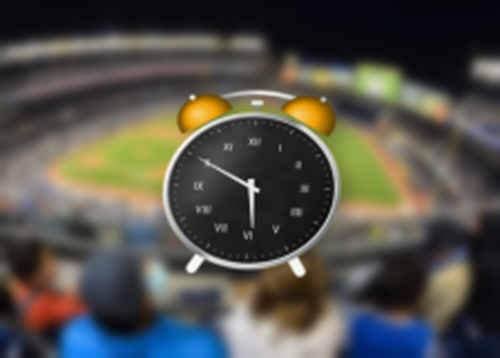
5:50
